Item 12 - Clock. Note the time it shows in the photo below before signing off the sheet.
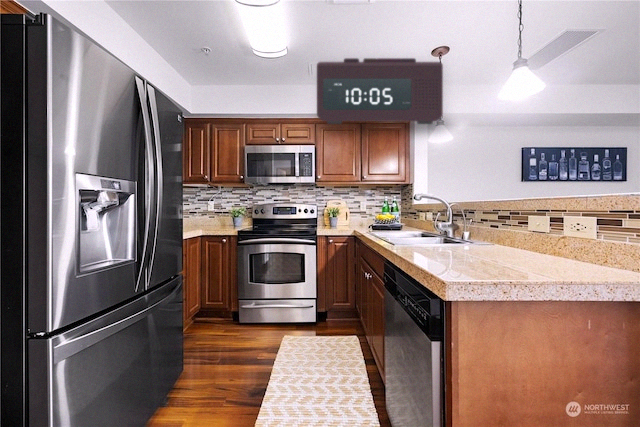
10:05
